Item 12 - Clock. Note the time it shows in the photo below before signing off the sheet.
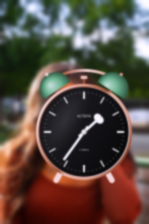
1:36
